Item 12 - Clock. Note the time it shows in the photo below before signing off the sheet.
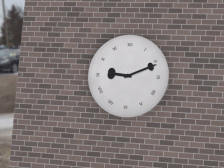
9:11
